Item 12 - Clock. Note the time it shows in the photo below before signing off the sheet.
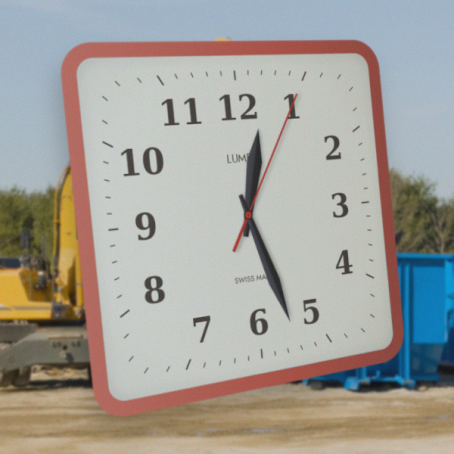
12:27:05
